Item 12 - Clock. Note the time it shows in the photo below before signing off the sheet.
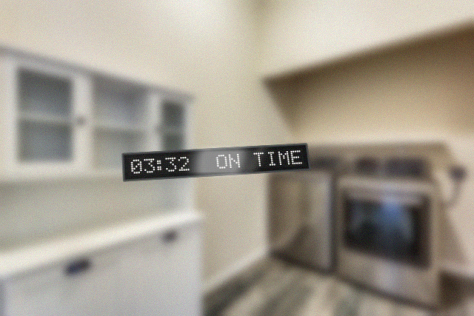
3:32
